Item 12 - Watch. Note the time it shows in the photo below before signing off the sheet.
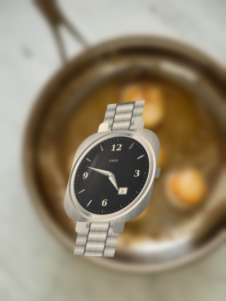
4:48
